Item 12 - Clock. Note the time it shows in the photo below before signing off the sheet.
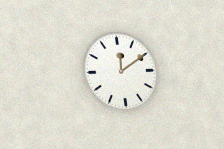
12:10
